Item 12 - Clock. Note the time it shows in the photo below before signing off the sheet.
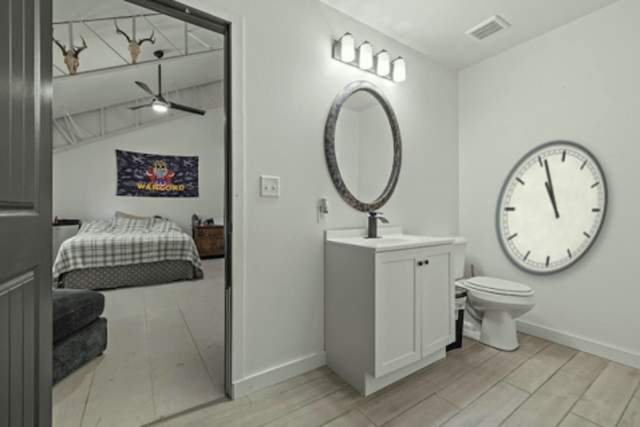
10:56
